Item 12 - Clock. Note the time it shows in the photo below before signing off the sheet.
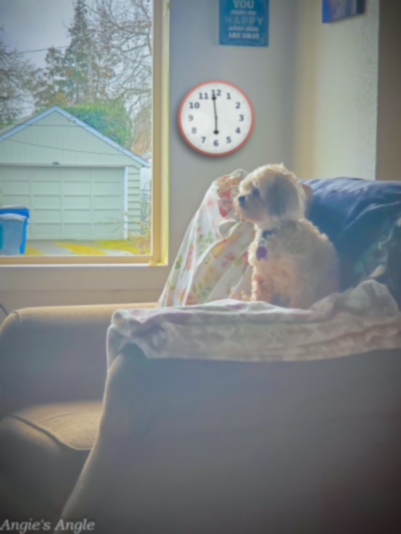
5:59
